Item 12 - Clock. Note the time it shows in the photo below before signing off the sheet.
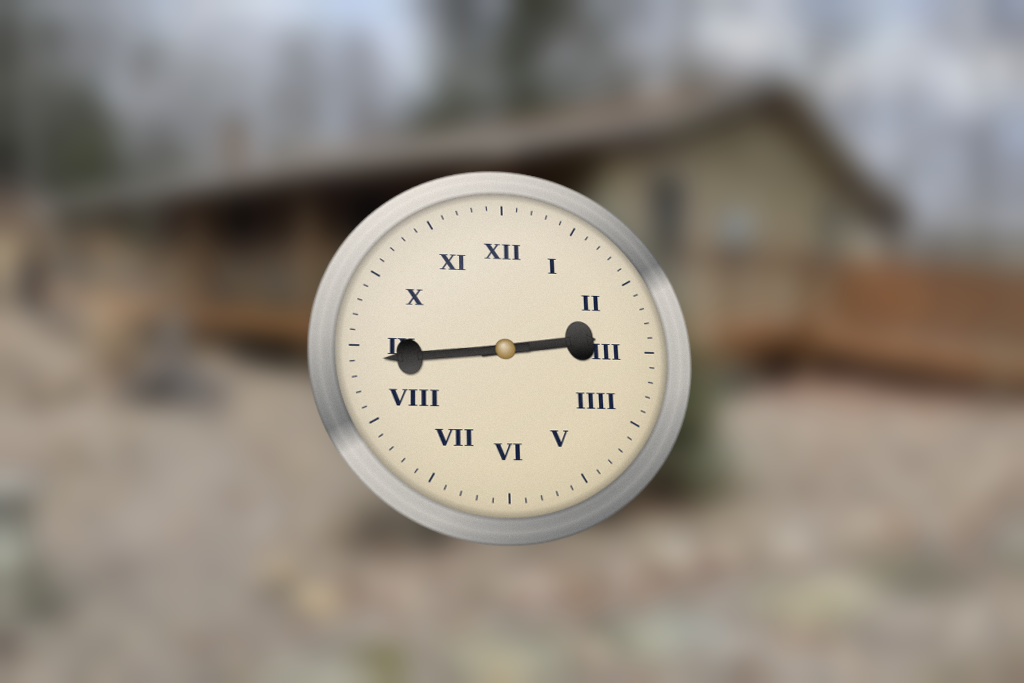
2:44
